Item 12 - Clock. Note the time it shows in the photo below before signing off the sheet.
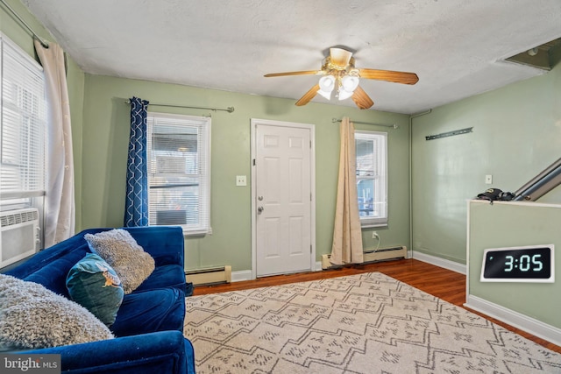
3:05
